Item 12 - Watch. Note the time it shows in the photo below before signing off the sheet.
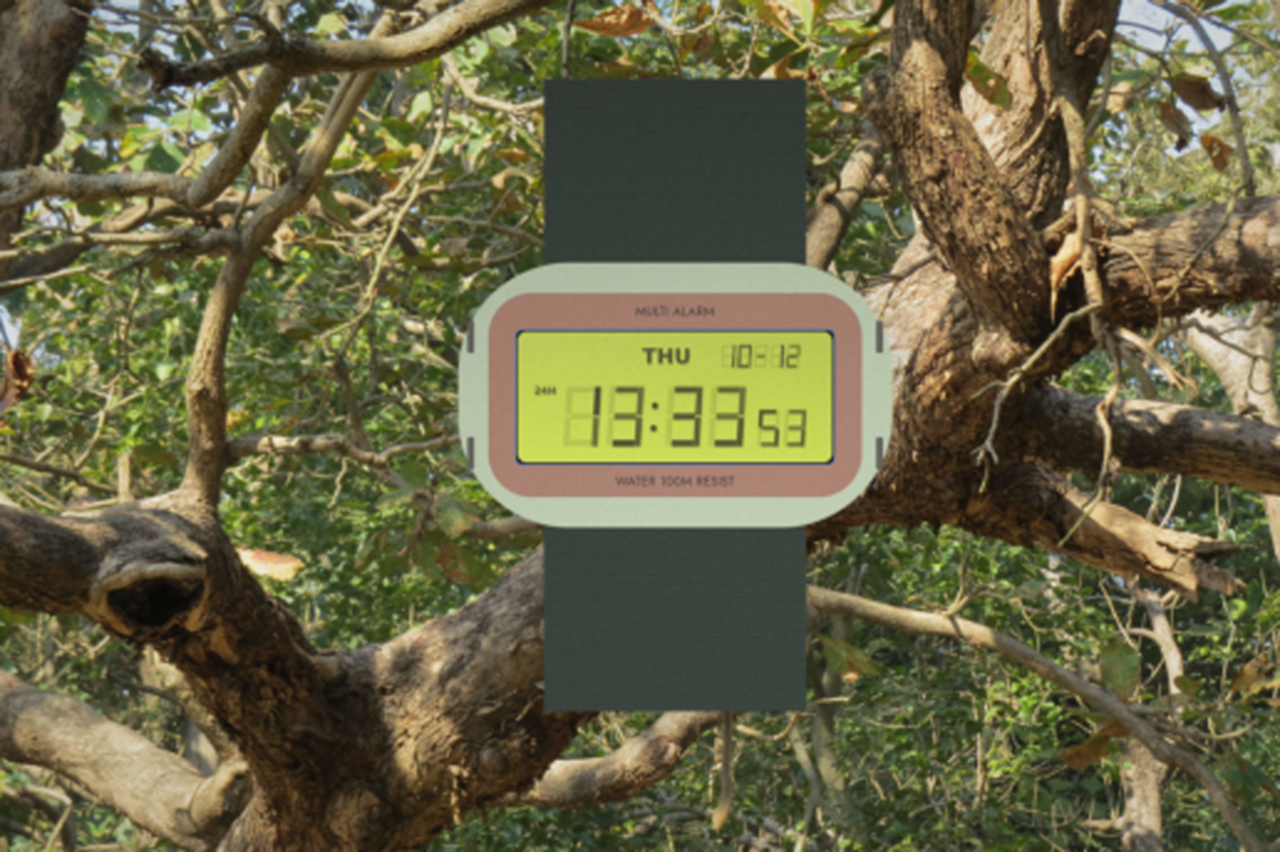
13:33:53
